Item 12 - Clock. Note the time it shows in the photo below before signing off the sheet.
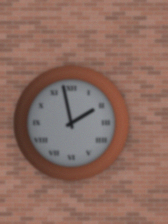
1:58
